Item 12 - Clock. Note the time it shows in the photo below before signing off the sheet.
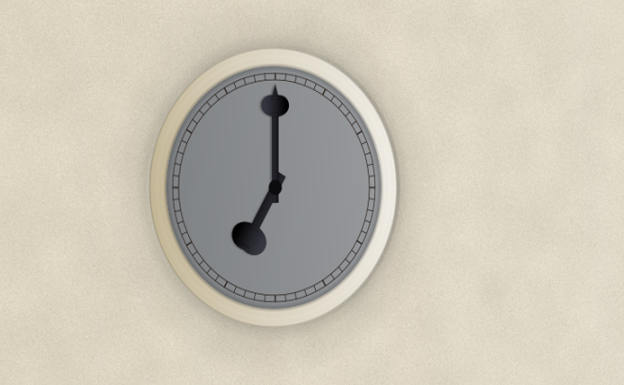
7:00
